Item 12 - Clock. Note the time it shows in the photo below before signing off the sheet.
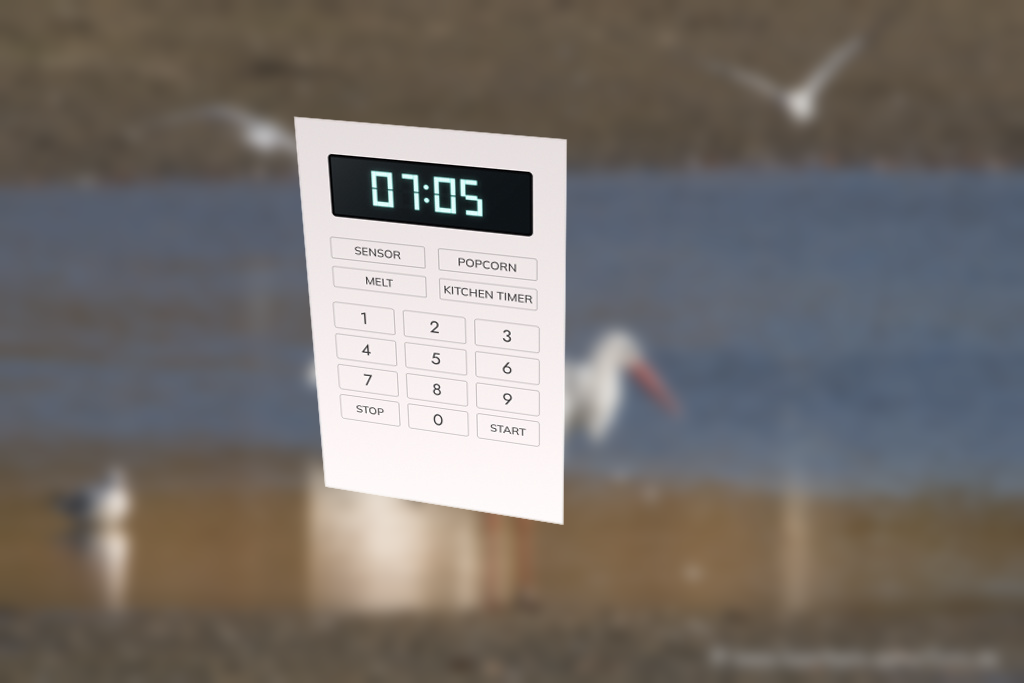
7:05
